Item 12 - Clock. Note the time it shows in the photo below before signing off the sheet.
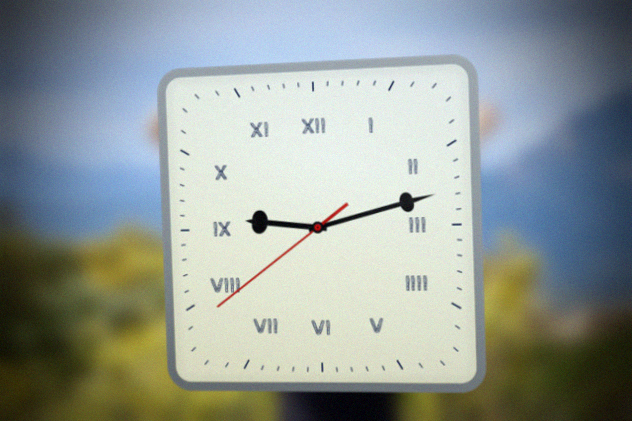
9:12:39
